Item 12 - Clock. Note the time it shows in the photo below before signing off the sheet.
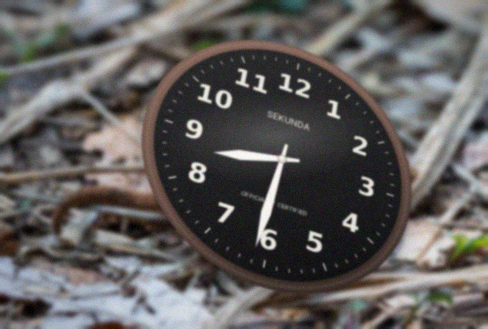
8:31
